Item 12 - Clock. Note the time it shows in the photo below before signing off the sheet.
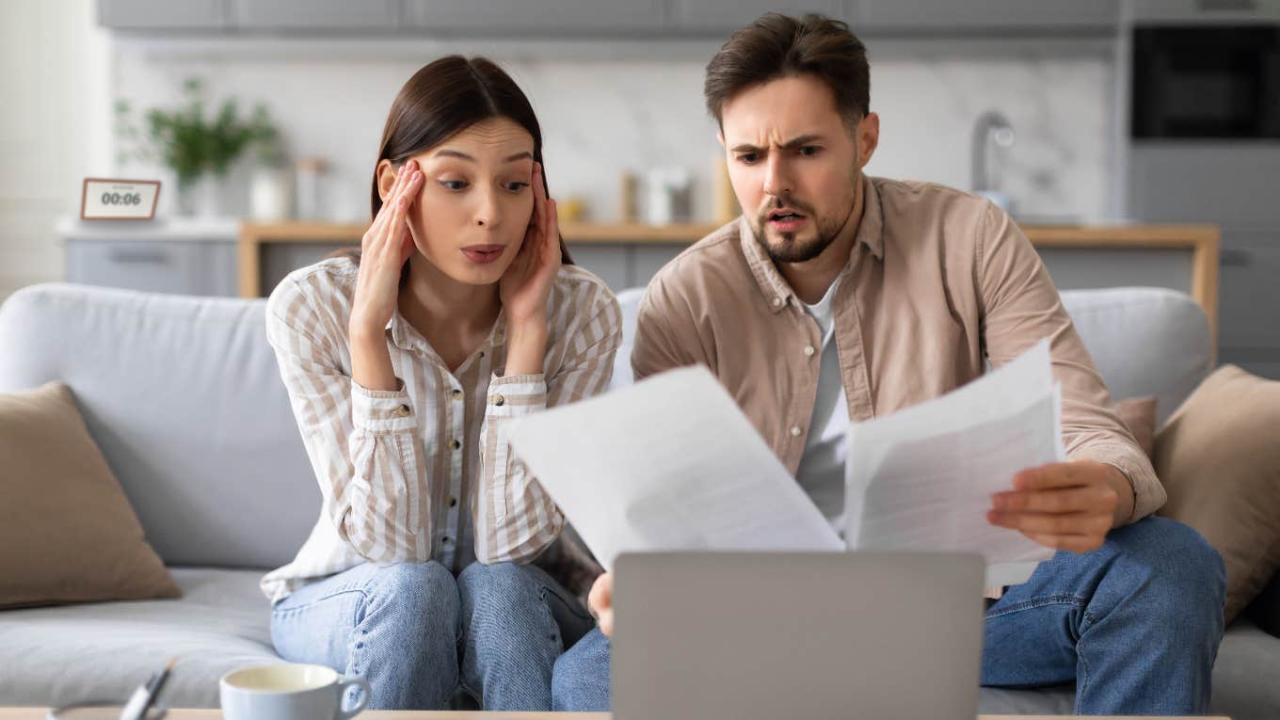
0:06
